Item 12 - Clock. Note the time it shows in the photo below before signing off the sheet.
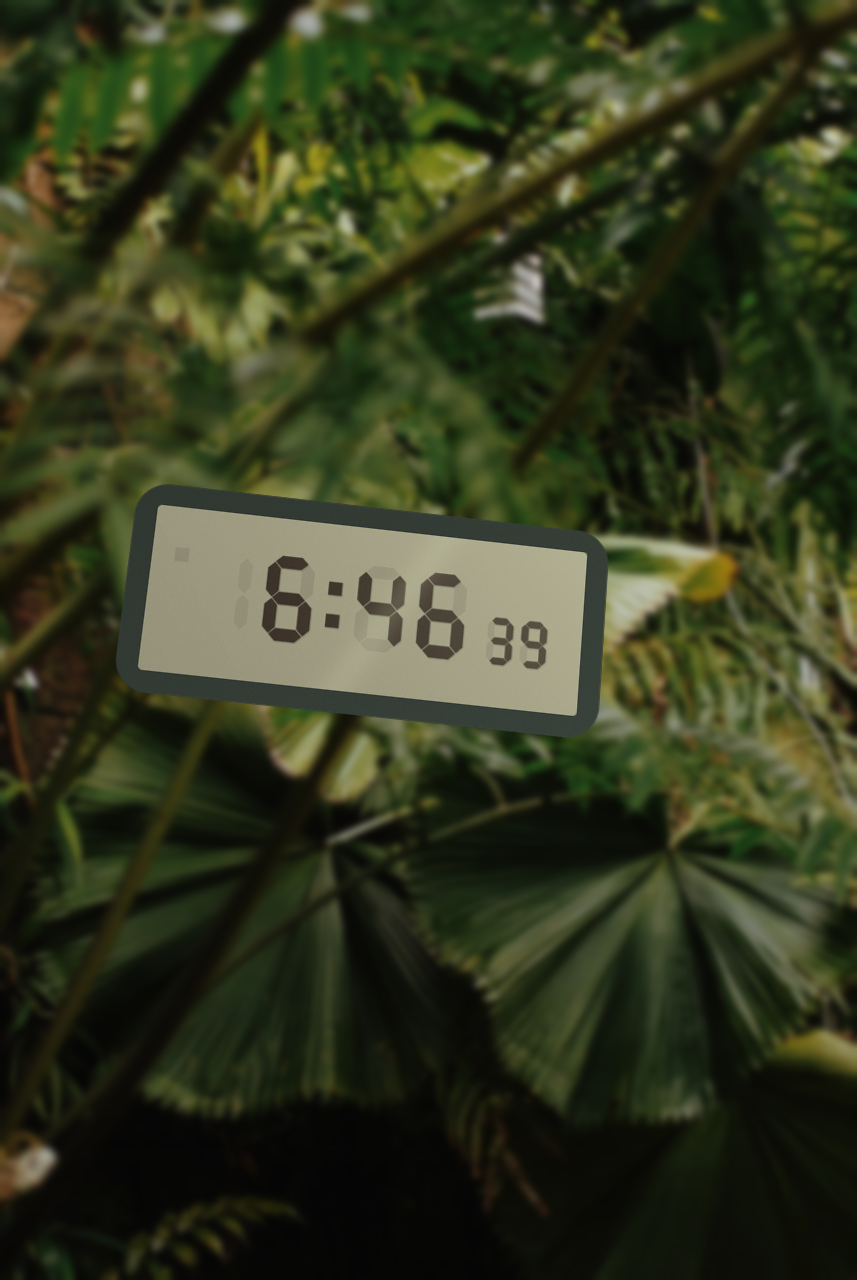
6:46:39
